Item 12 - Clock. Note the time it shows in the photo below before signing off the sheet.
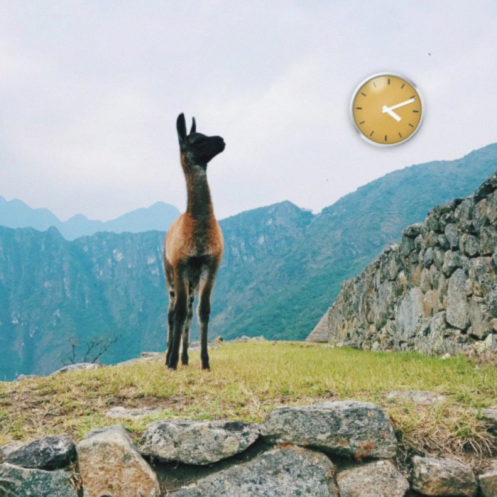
4:11
